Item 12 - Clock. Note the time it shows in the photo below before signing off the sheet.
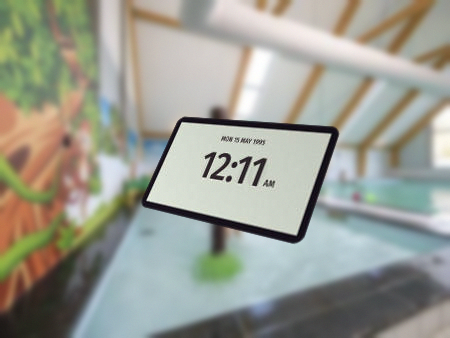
12:11
